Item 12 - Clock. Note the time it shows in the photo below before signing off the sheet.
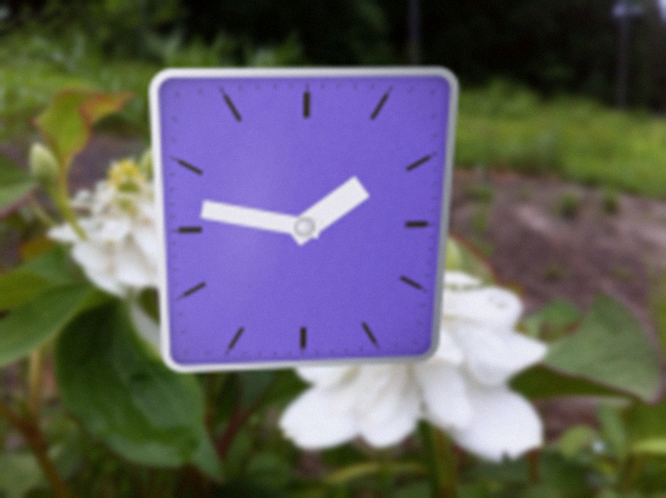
1:47
